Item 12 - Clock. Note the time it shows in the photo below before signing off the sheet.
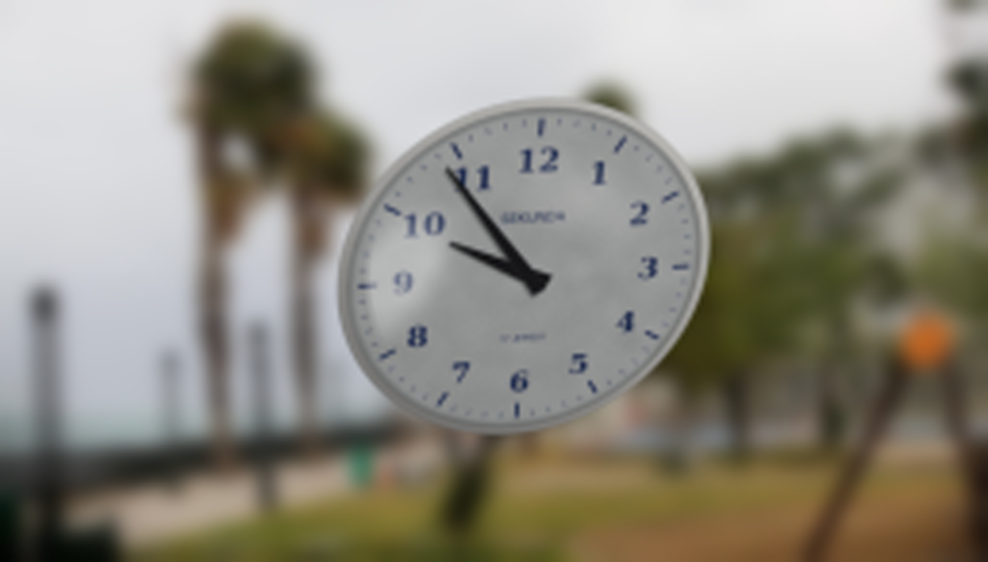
9:54
